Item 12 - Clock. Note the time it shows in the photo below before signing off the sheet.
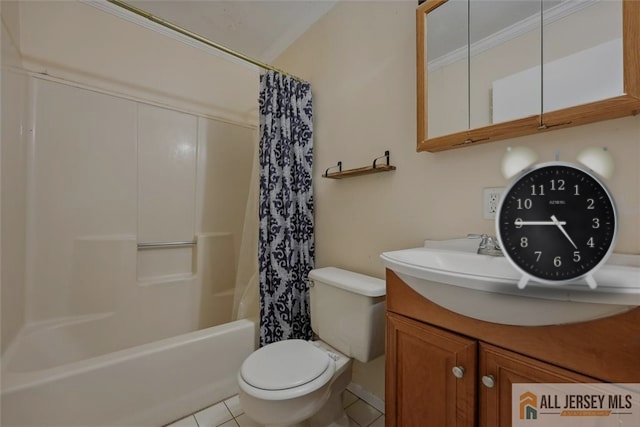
4:45
